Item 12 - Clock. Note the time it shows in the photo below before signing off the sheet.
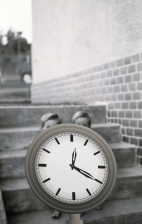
12:20
